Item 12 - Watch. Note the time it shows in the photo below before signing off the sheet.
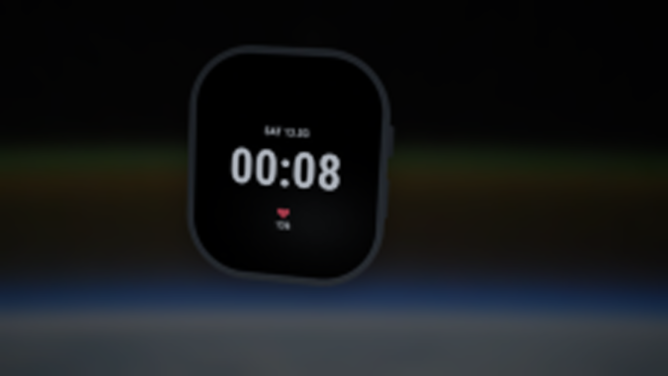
0:08
